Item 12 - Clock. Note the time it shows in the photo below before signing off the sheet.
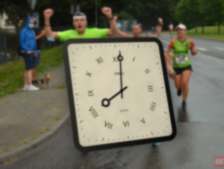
8:01
